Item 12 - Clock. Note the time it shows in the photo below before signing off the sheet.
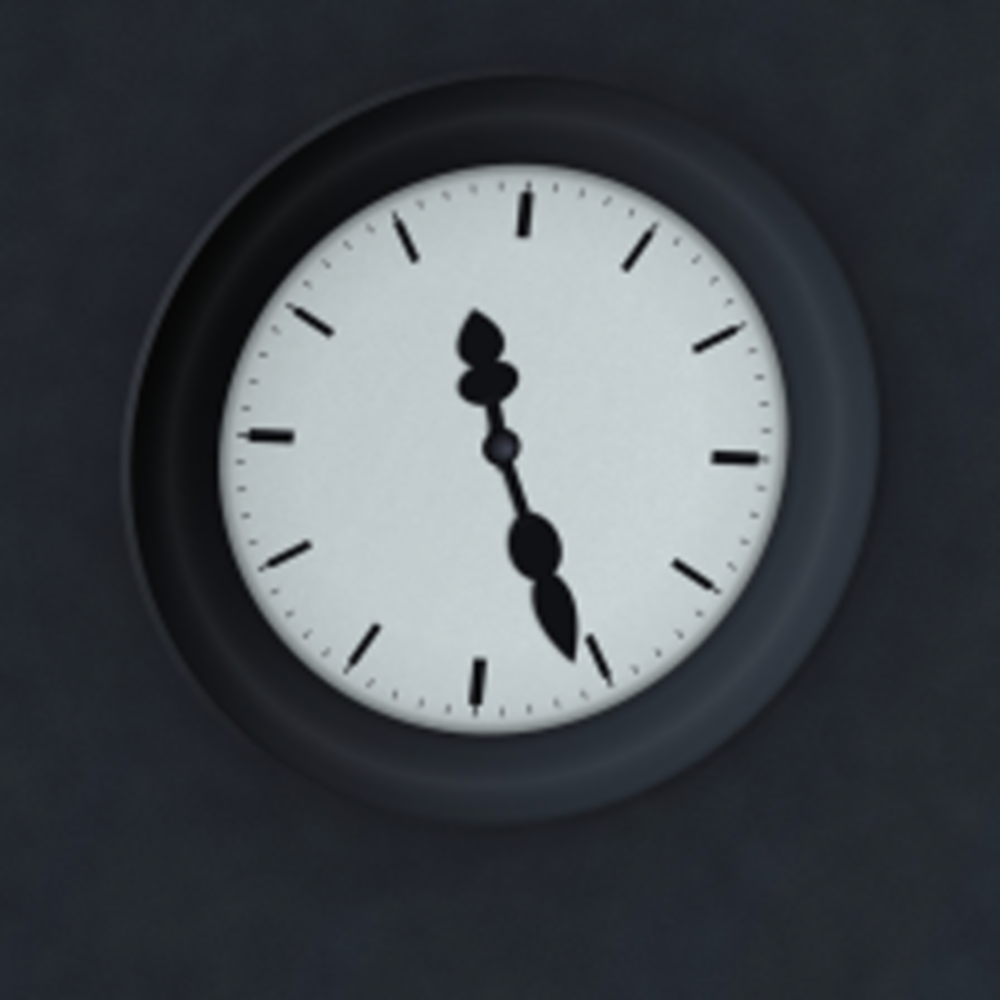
11:26
